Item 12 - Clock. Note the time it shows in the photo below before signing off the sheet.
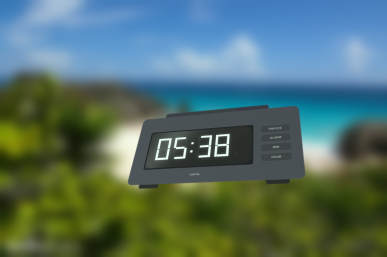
5:38
